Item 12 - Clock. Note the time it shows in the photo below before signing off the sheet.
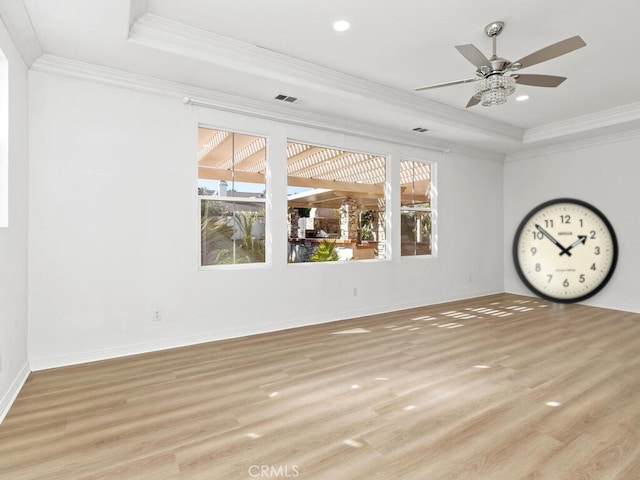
1:52
